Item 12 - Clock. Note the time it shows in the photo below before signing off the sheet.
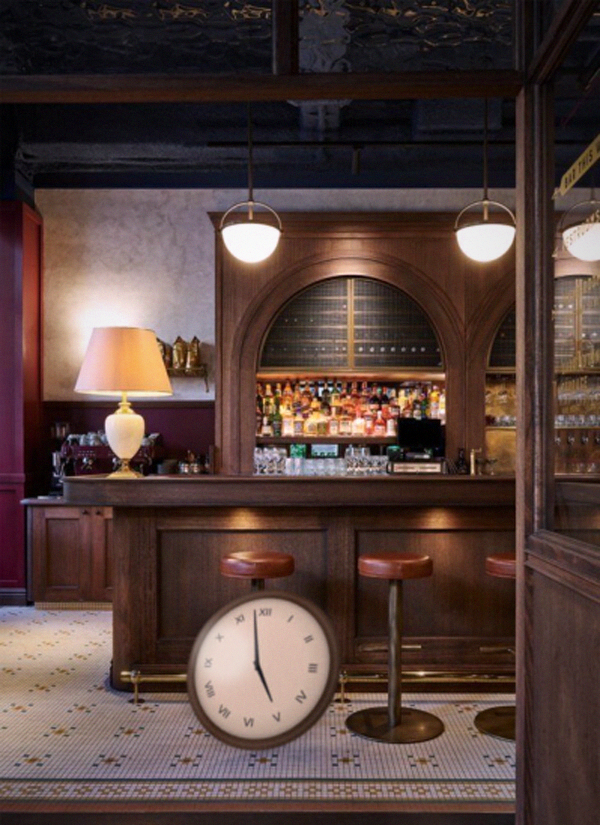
4:58
